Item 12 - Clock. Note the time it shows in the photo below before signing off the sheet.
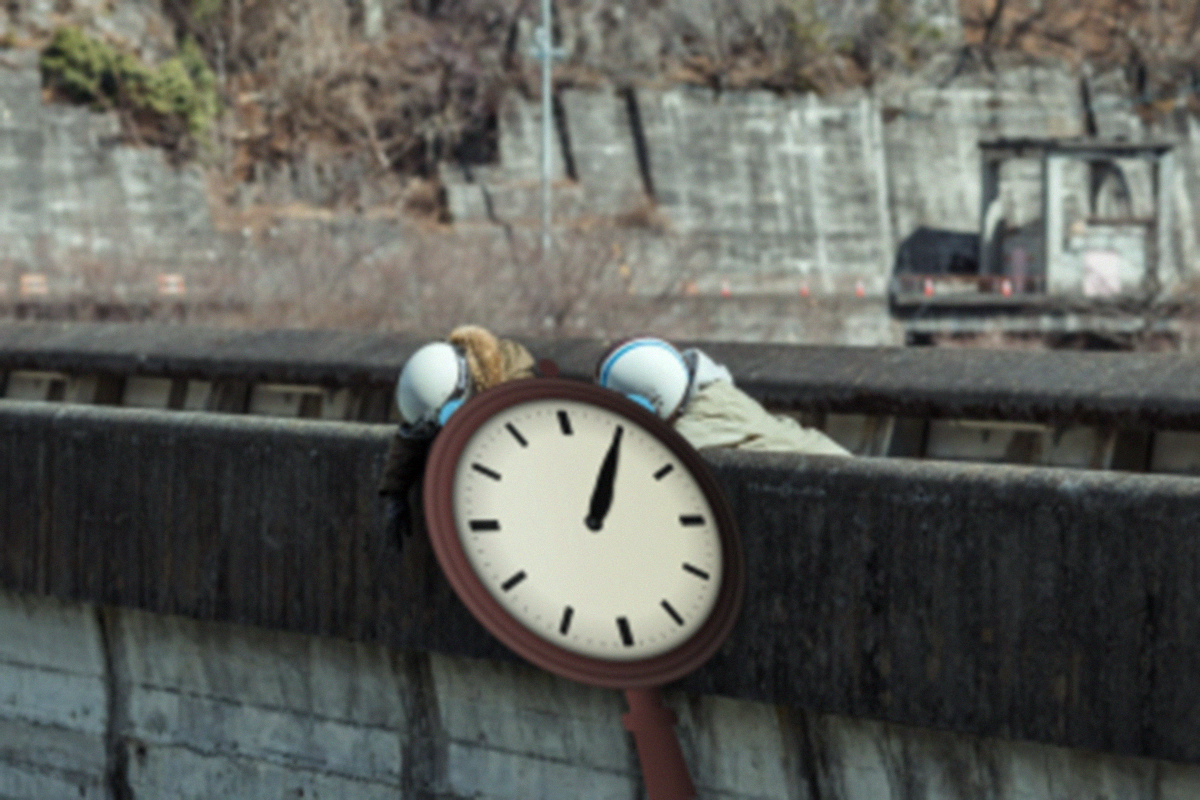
1:05
